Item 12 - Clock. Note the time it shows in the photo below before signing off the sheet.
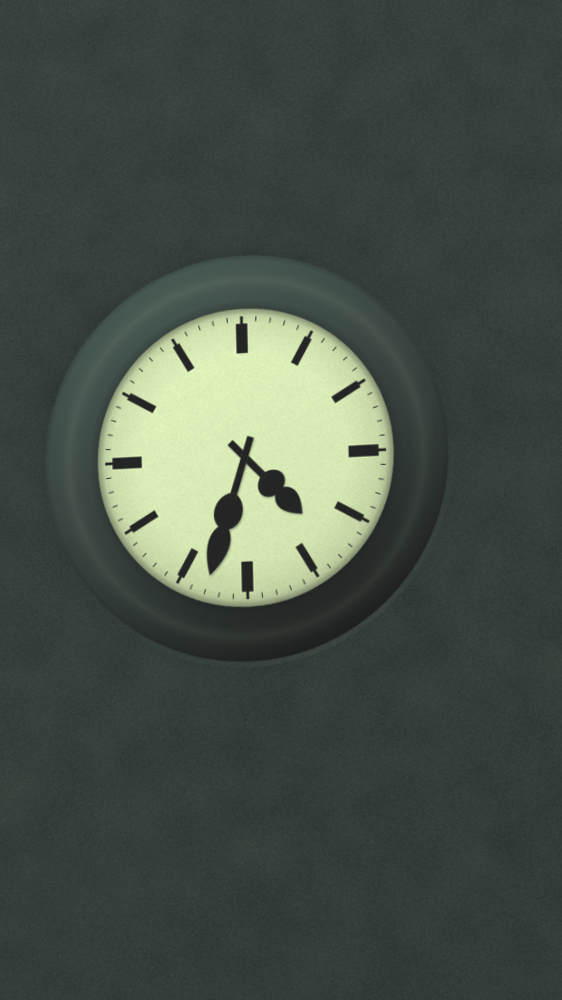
4:33
